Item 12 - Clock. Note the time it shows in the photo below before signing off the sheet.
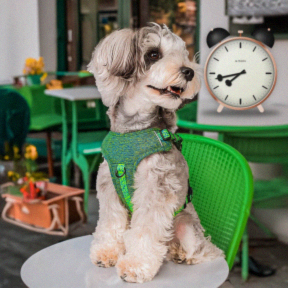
7:43
